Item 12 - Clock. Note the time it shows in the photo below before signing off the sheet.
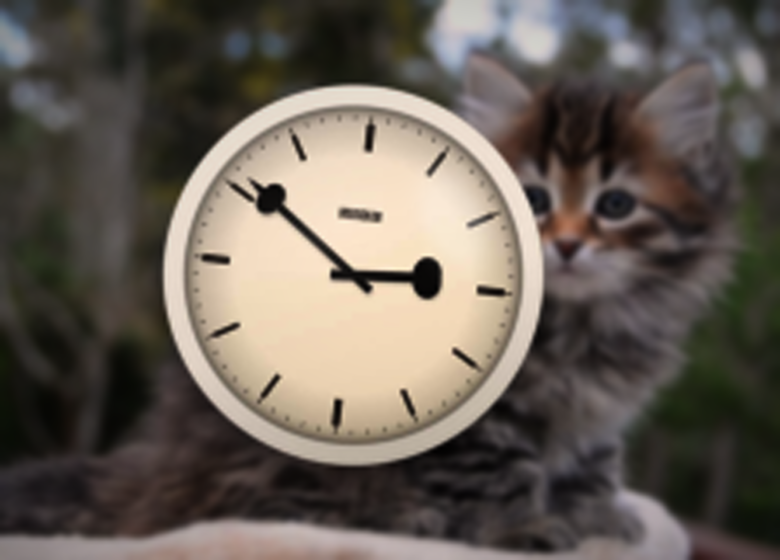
2:51
